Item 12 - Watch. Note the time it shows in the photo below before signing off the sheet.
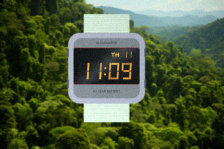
11:09
